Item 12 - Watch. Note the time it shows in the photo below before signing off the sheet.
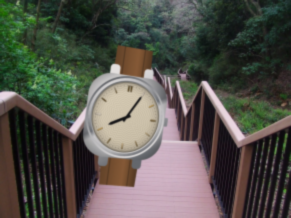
8:05
